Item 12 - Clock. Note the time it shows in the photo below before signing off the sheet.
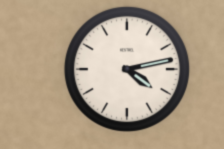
4:13
